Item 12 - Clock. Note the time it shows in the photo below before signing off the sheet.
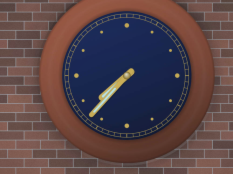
7:37
